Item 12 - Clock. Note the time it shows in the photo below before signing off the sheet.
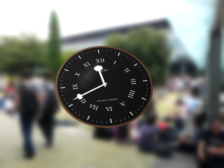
11:41
